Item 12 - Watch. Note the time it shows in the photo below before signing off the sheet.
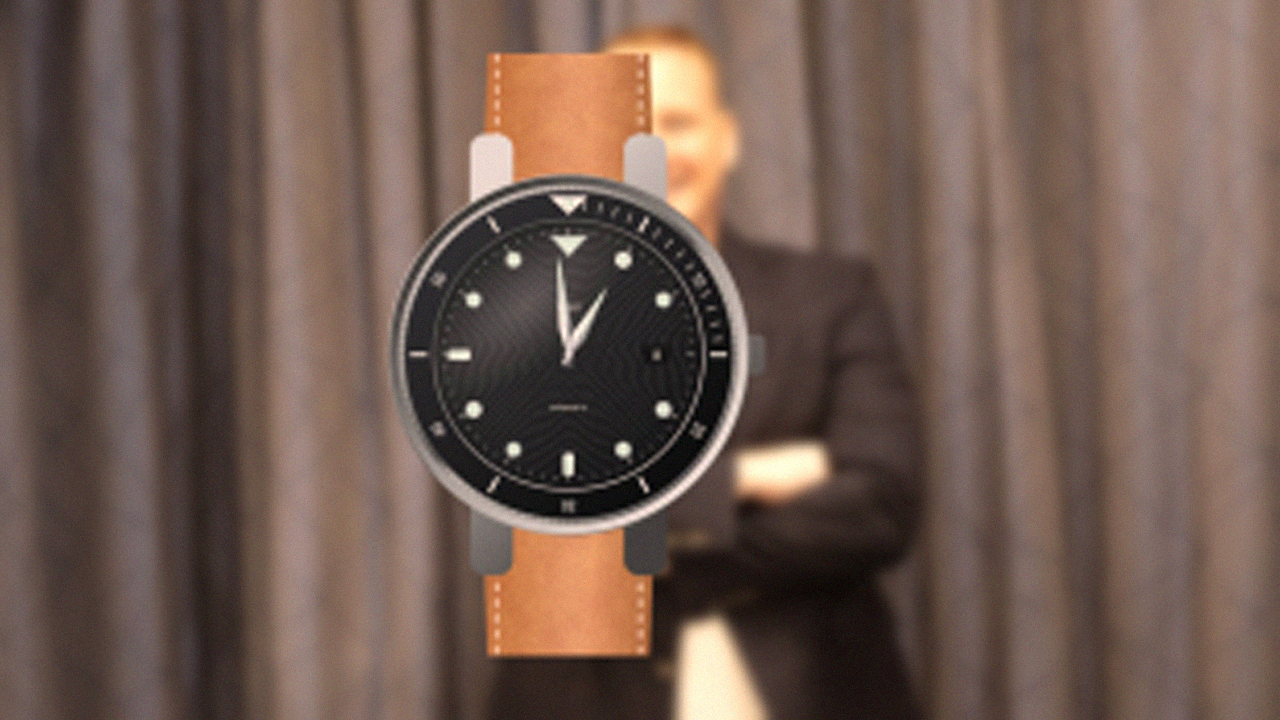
12:59
